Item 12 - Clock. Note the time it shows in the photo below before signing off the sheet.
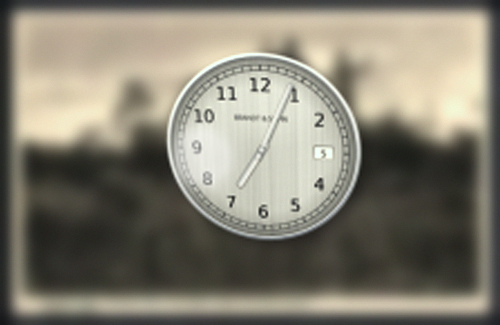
7:04
